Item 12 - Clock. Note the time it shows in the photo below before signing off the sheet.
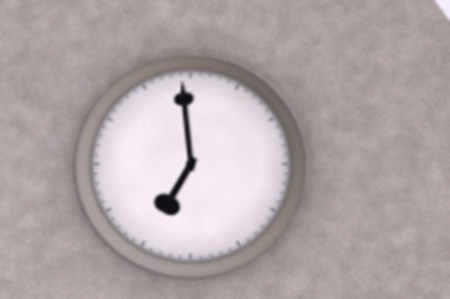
6:59
